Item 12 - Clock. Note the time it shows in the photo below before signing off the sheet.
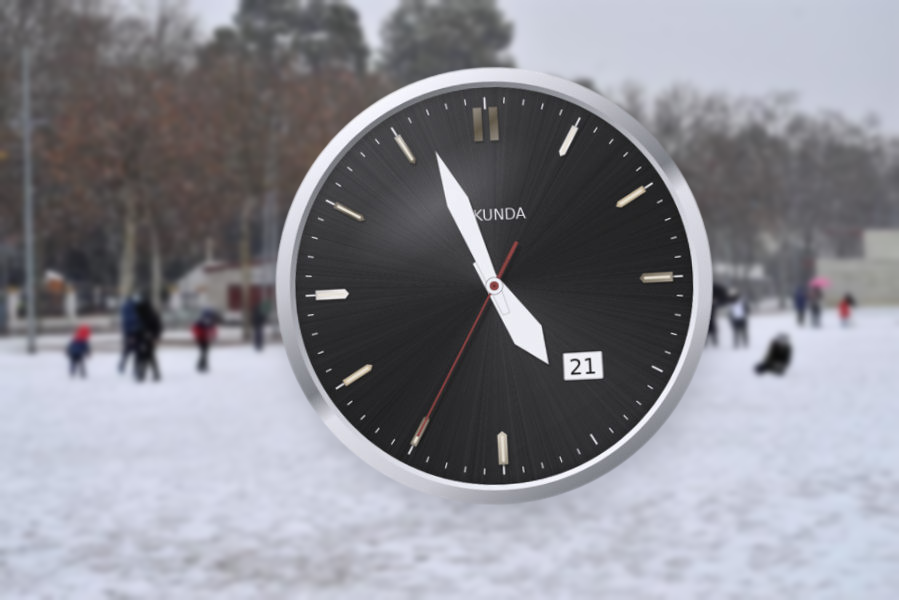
4:56:35
